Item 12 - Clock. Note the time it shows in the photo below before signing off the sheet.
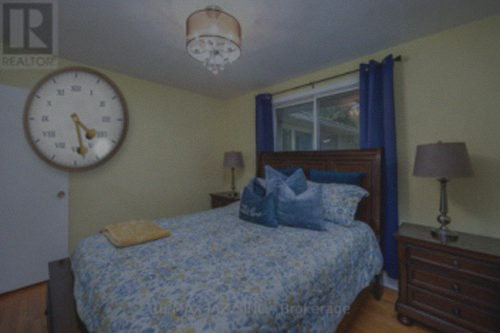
4:28
